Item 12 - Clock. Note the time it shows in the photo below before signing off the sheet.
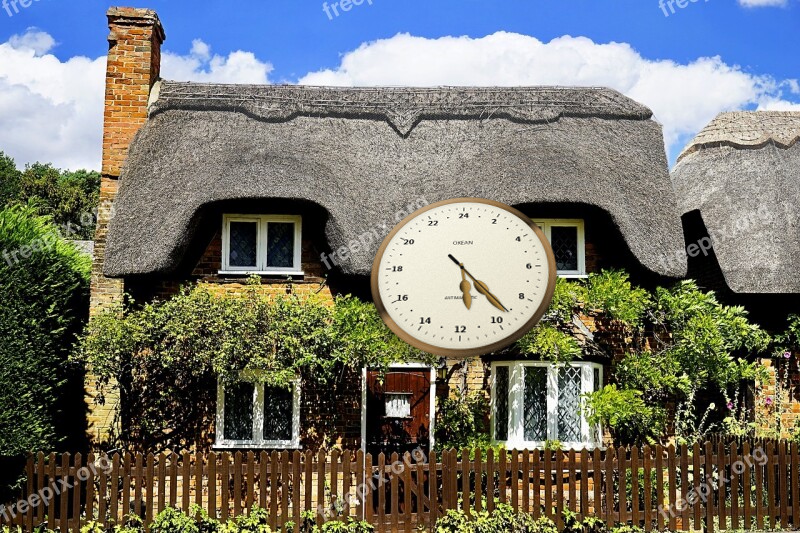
11:23:23
